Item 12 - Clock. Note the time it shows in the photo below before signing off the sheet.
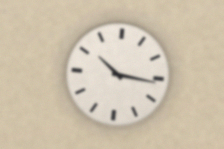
10:16
